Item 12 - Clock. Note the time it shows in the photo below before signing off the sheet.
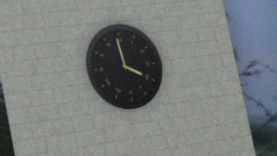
3:59
